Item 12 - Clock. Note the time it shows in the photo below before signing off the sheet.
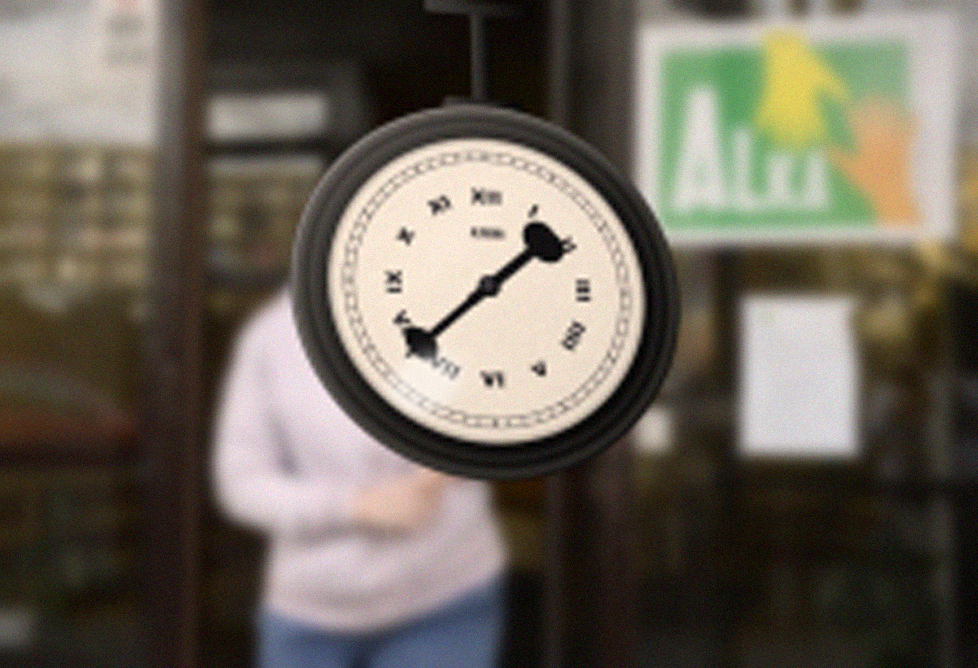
1:38
